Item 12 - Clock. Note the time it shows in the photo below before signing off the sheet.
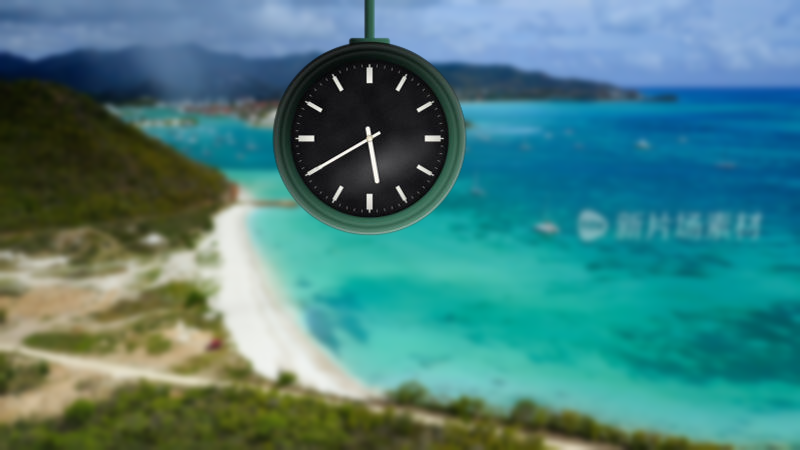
5:40
